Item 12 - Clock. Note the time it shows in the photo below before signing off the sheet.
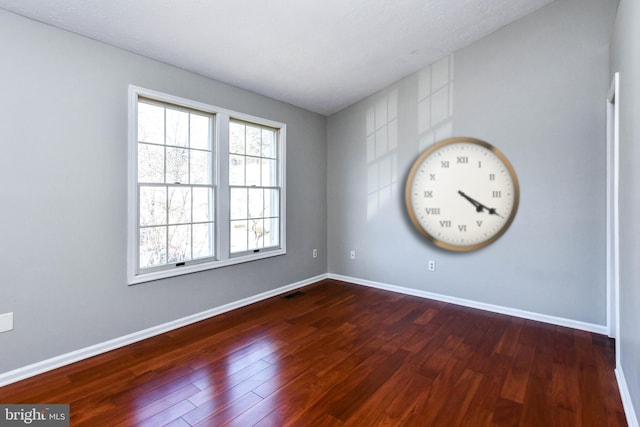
4:20
